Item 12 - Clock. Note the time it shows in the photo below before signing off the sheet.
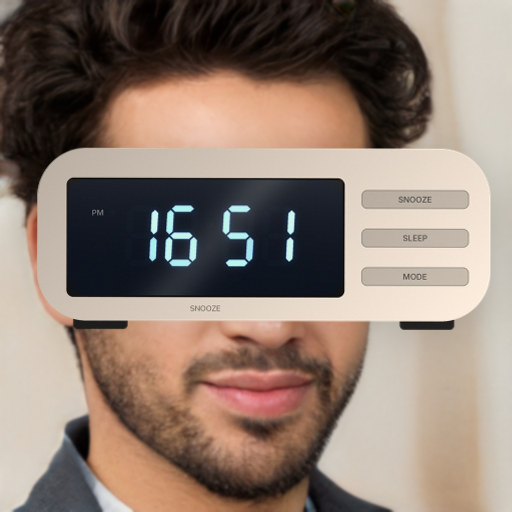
16:51
